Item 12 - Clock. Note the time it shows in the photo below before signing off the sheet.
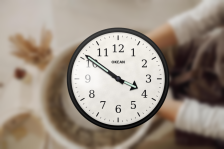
3:51
